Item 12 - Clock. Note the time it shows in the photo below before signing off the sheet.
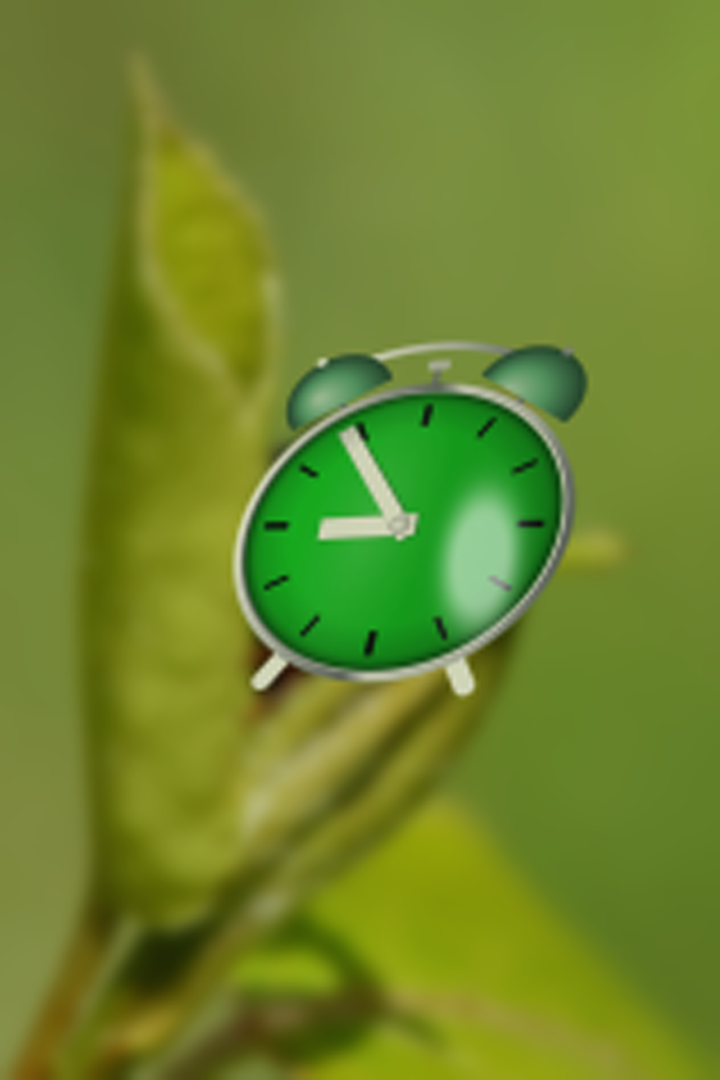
8:54
